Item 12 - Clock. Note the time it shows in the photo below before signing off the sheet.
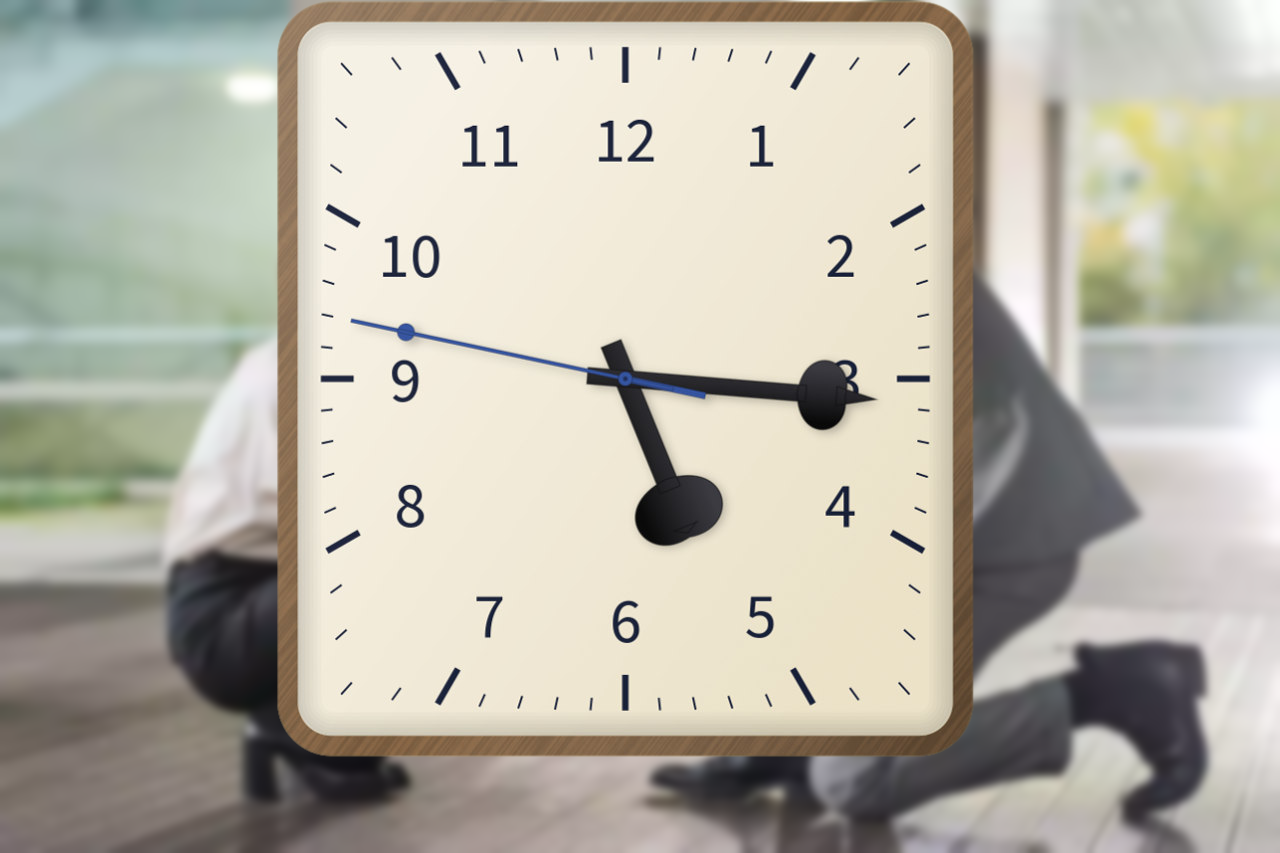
5:15:47
